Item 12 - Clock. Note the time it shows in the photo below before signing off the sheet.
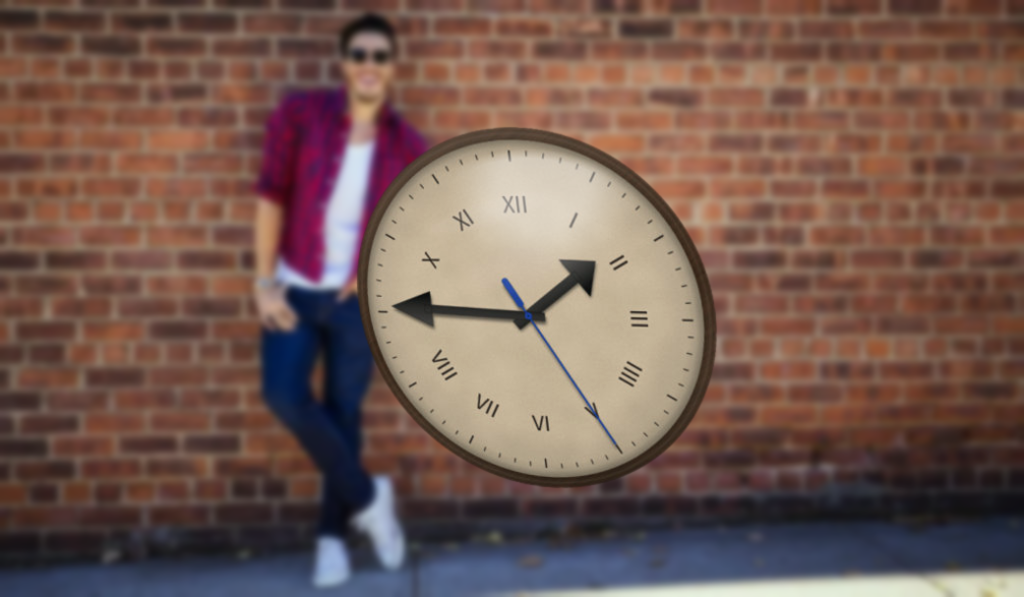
1:45:25
